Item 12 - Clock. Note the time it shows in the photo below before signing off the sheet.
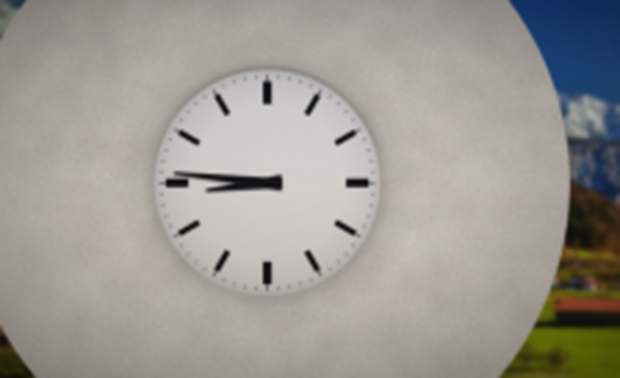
8:46
